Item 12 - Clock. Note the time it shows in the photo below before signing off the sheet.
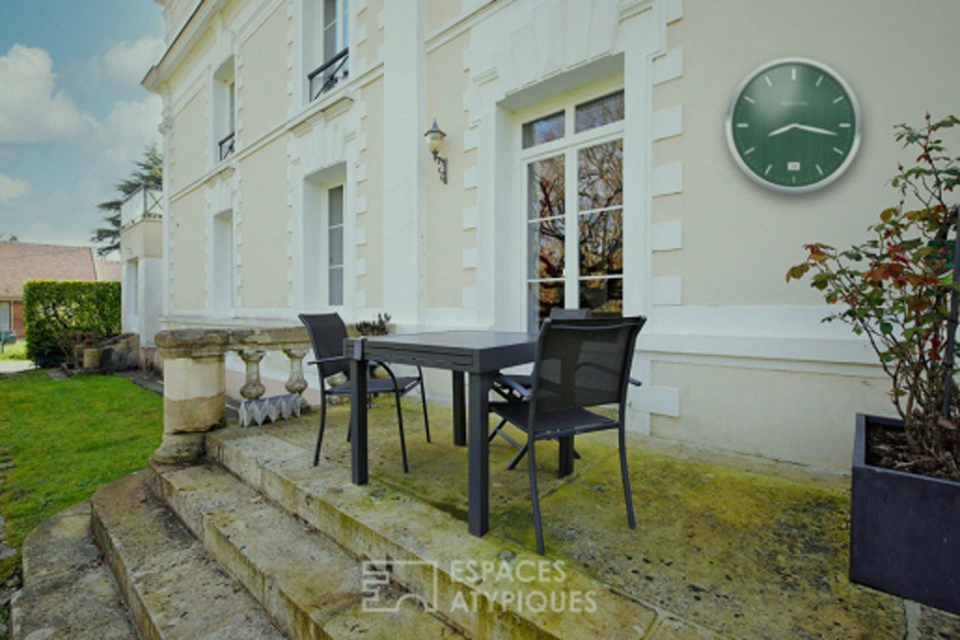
8:17
